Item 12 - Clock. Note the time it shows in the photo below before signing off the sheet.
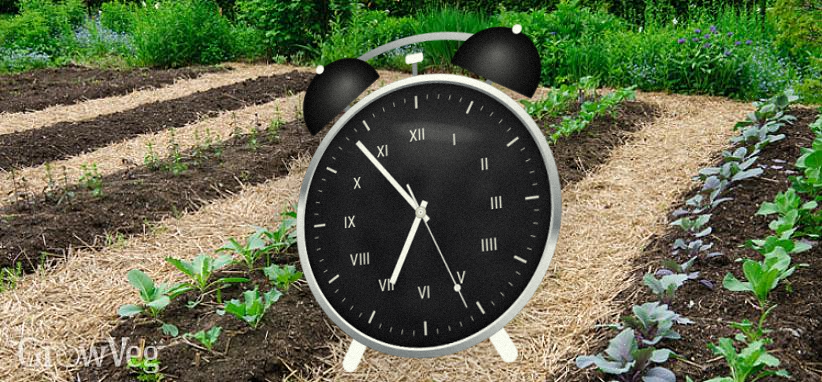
6:53:26
